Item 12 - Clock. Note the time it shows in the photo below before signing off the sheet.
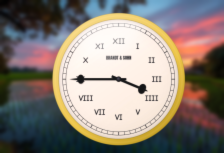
3:45
